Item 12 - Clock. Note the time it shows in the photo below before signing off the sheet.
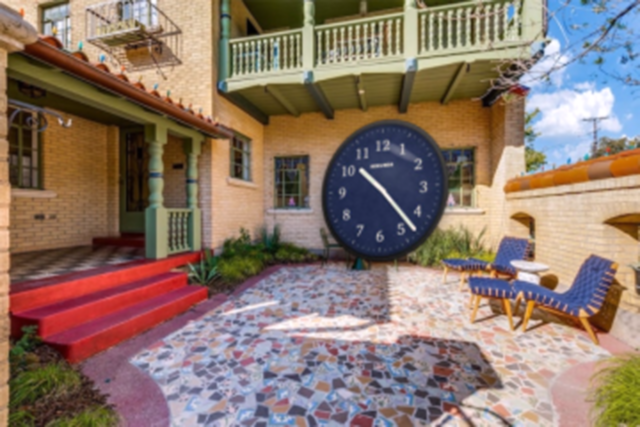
10:23
